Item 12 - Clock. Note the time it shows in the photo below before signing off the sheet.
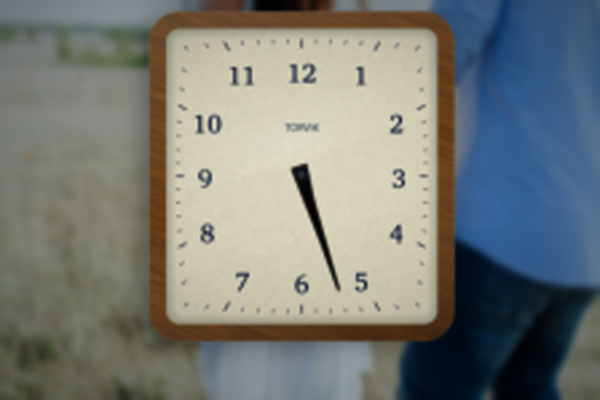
5:27
